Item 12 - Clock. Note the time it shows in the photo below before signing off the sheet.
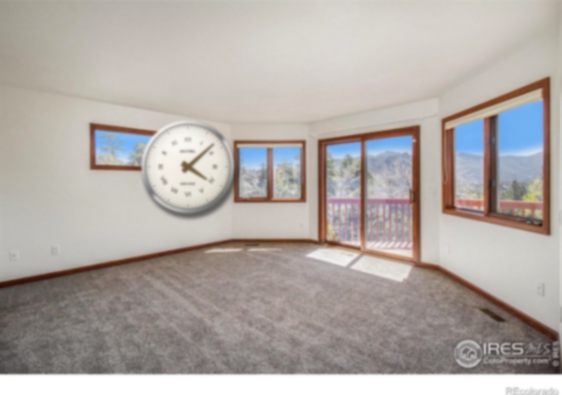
4:08
